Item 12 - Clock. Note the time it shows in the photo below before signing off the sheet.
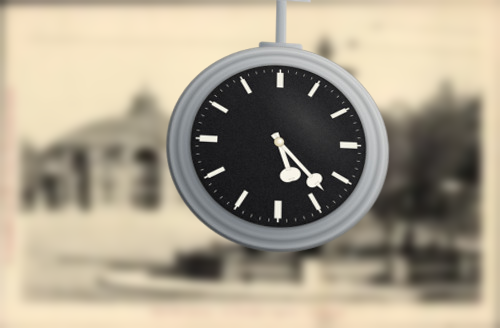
5:23
